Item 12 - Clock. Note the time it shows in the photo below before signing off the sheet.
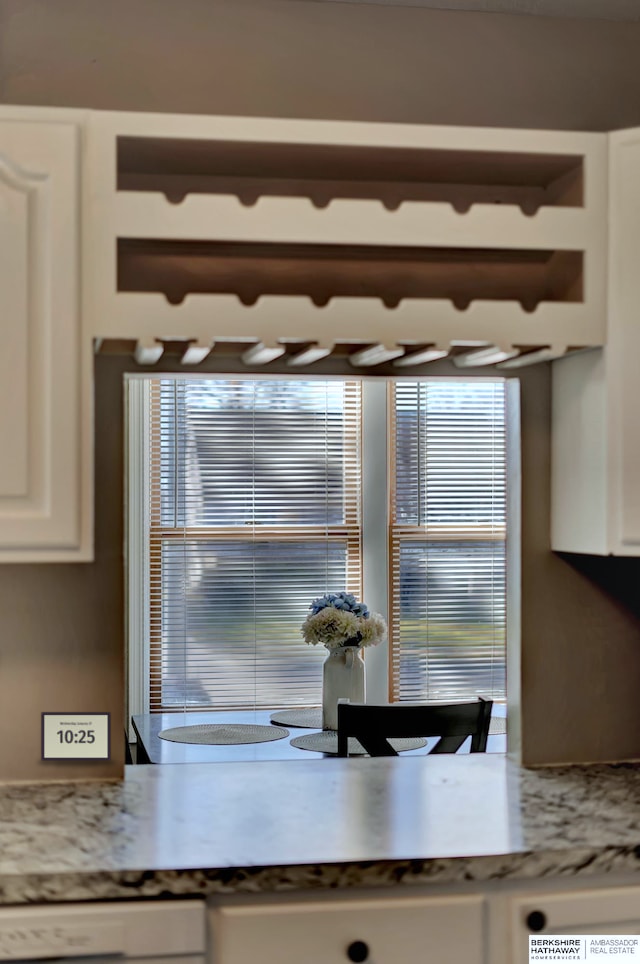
10:25
